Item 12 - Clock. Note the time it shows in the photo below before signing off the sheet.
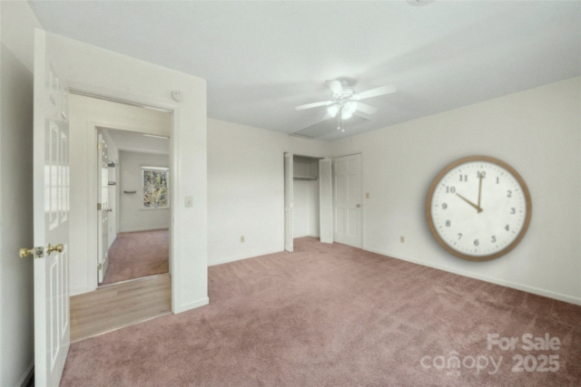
10:00
